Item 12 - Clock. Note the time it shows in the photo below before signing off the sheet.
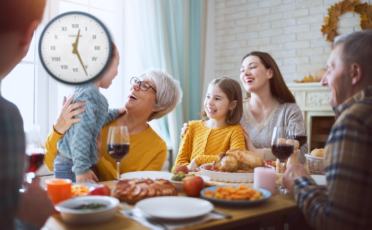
12:26
